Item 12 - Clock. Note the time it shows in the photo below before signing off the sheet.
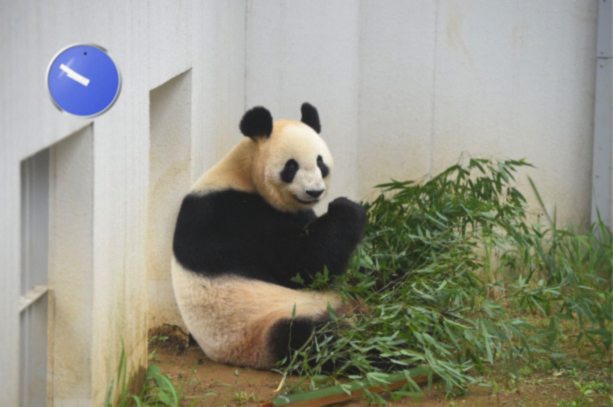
9:50
